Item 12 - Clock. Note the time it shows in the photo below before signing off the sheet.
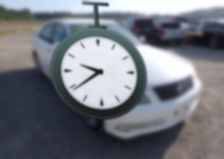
9:39
